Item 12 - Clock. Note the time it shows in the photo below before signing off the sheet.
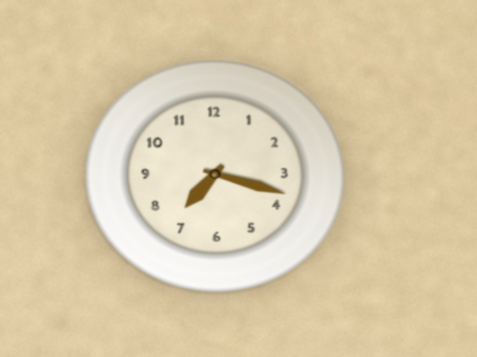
7:18
